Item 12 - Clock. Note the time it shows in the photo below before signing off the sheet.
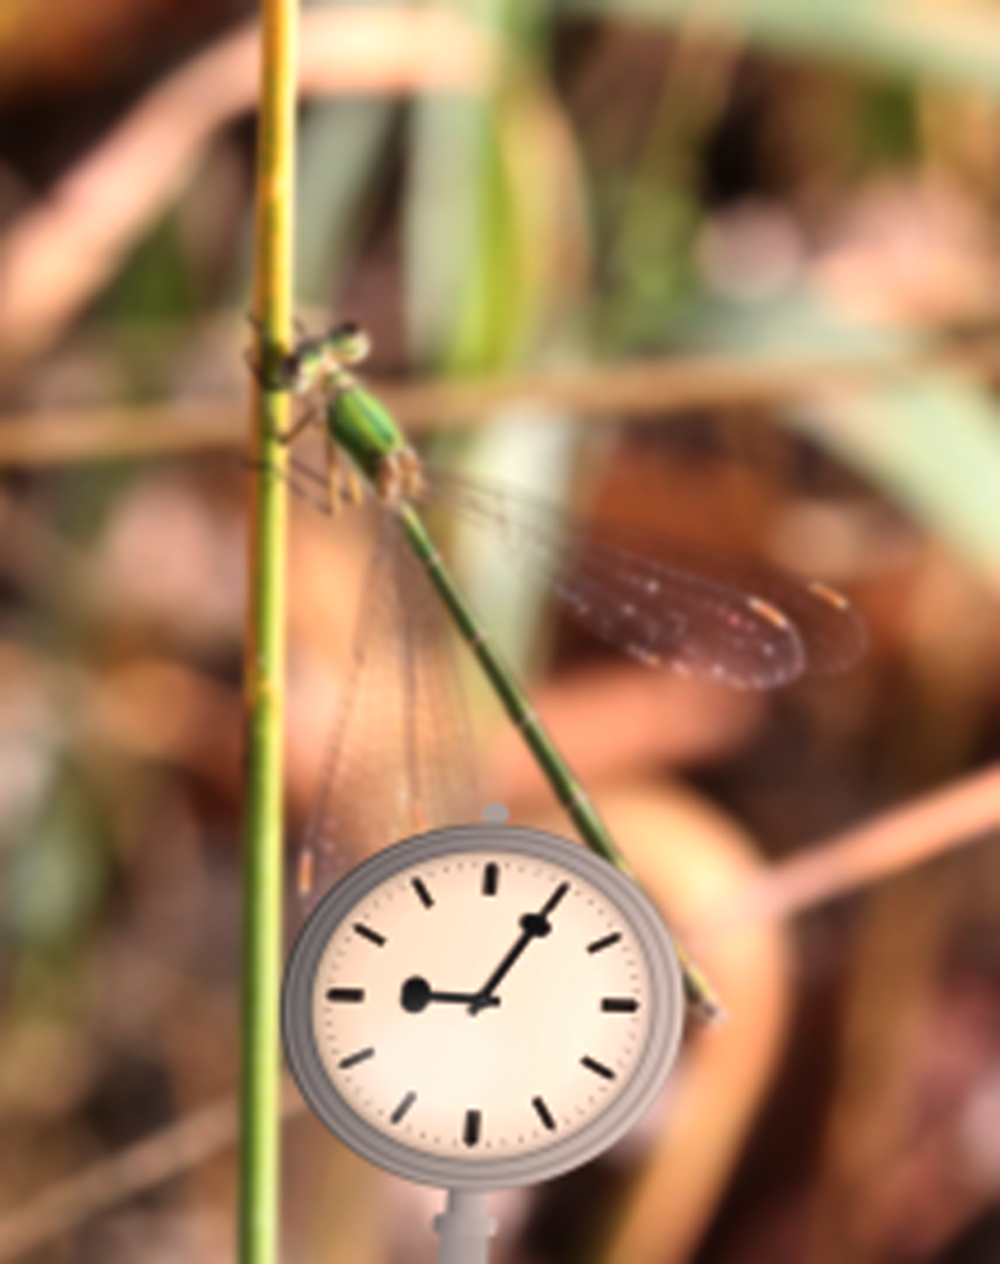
9:05
